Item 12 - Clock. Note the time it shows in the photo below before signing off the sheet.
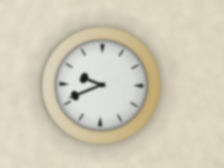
9:41
